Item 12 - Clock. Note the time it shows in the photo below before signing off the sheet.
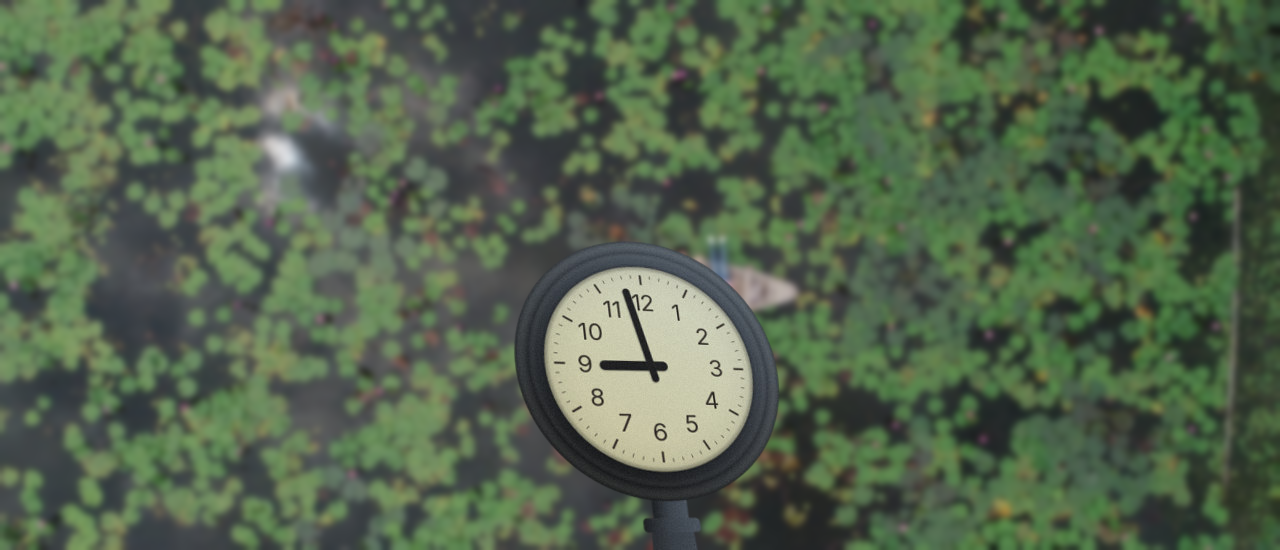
8:58
